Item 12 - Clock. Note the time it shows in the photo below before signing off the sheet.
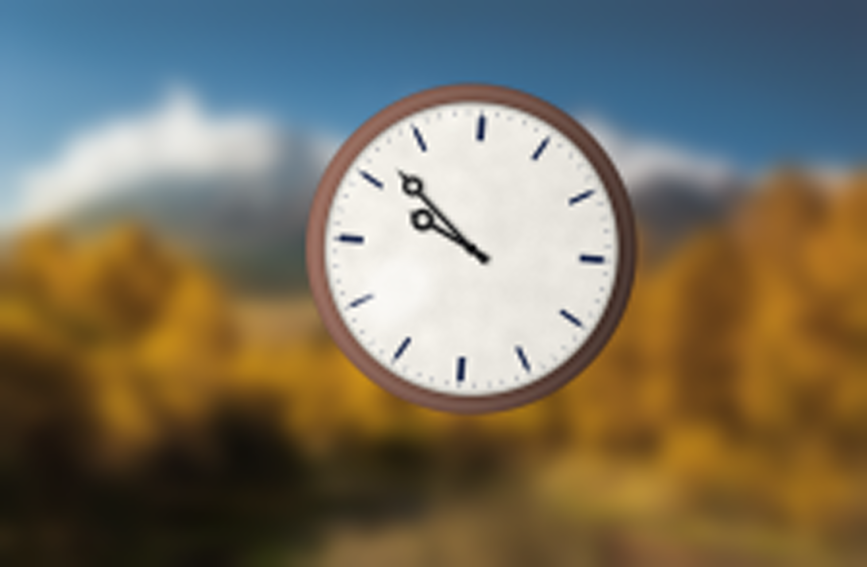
9:52
